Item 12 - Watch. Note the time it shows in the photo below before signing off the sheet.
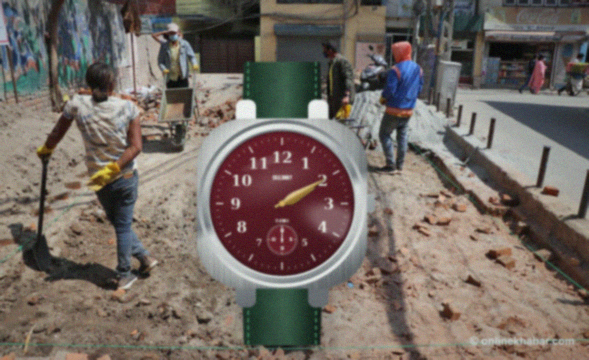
2:10
